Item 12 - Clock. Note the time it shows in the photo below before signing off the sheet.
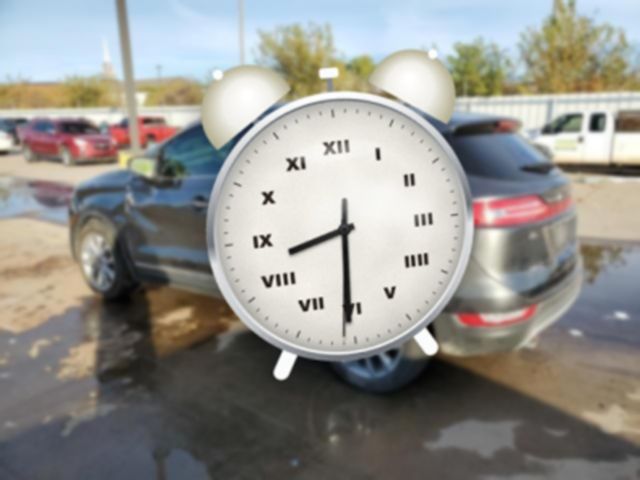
8:30:31
